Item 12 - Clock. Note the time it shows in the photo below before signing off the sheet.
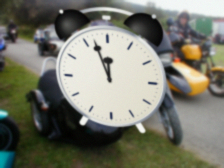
11:57
